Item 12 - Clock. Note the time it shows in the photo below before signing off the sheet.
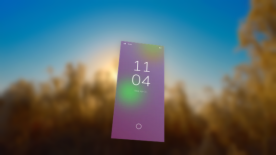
11:04
